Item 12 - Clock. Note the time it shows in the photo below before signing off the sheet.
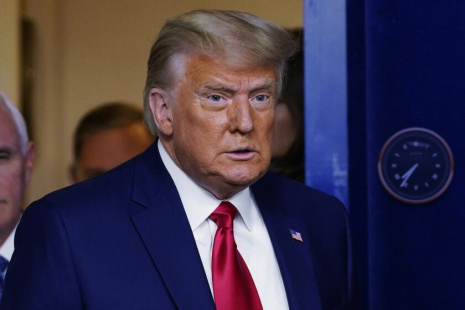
7:36
